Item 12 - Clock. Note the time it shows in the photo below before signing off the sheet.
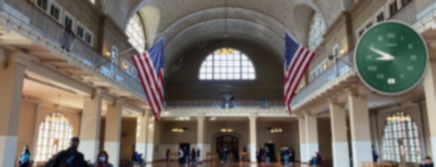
8:49
